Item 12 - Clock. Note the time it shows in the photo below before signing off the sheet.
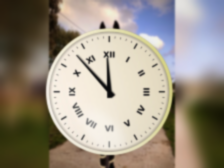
11:53
